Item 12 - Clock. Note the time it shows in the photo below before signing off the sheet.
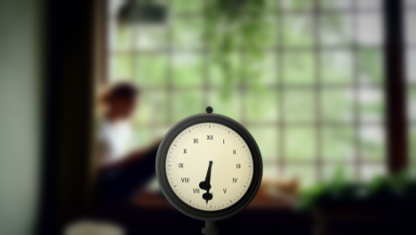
6:31
